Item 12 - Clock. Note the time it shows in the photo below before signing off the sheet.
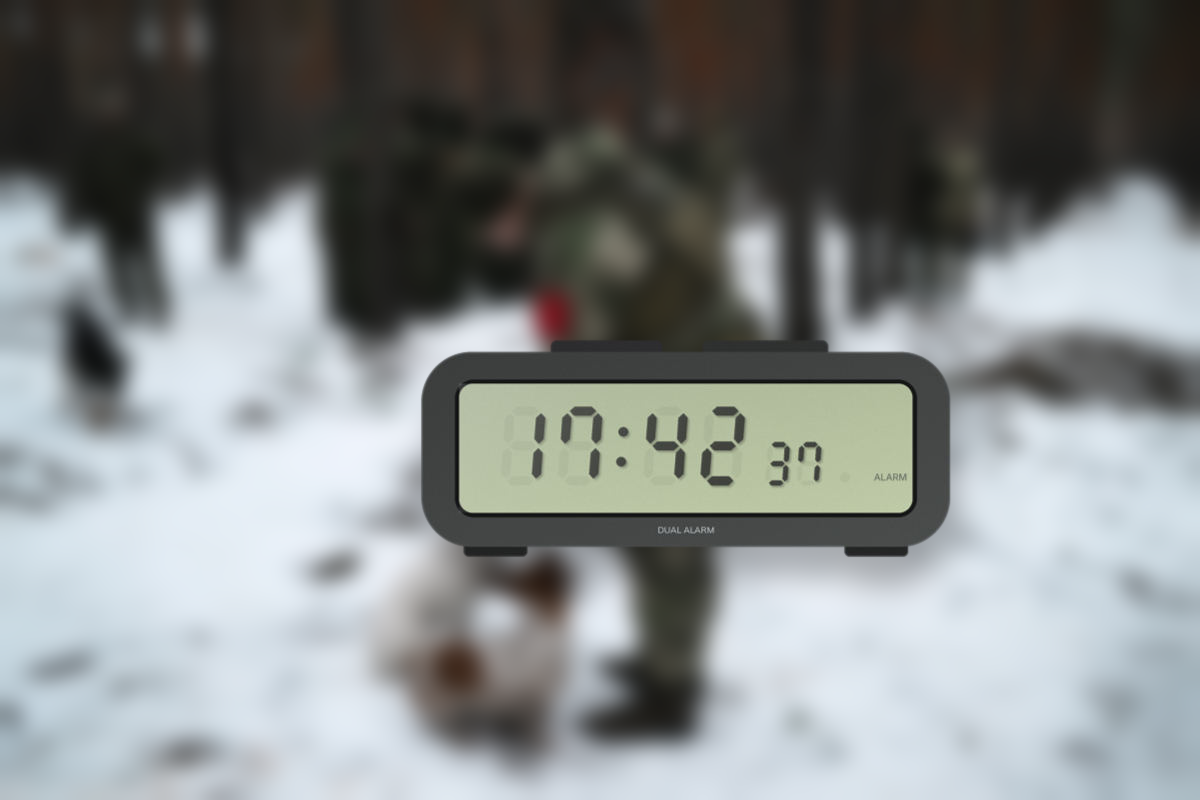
17:42:37
